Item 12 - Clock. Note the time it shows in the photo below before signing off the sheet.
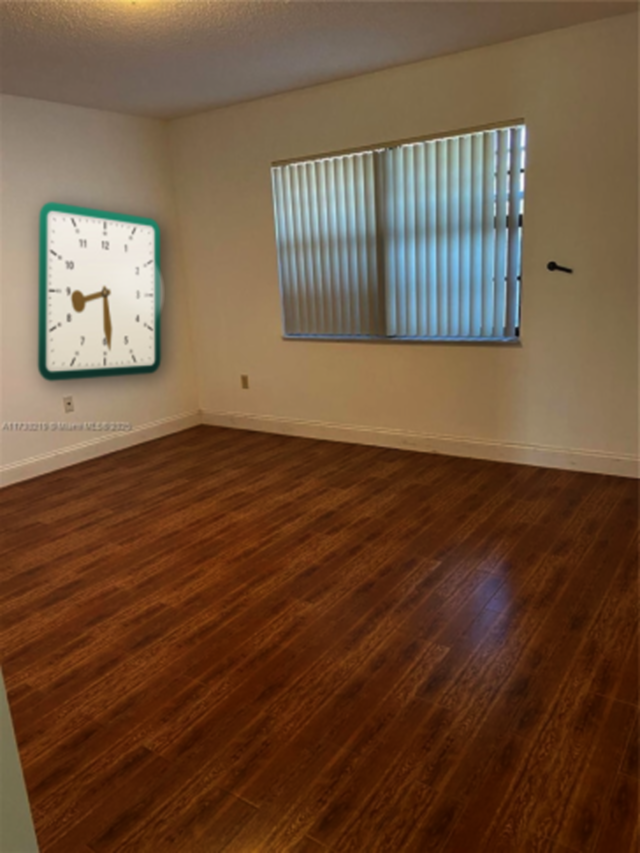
8:29
